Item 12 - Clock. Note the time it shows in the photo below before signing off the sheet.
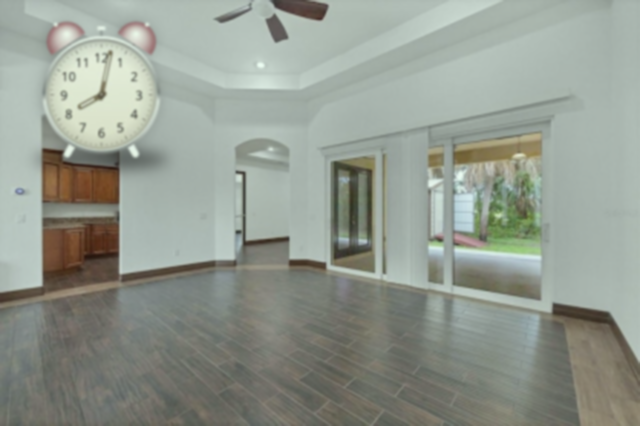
8:02
